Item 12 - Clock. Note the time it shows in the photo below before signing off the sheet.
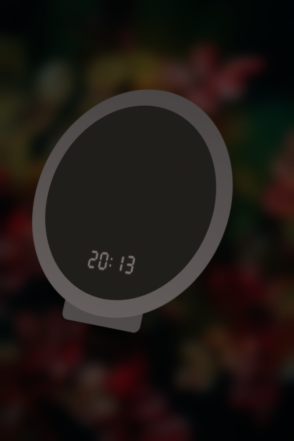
20:13
